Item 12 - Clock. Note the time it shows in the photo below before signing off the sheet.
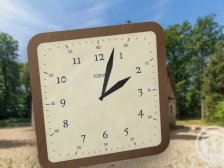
2:03
